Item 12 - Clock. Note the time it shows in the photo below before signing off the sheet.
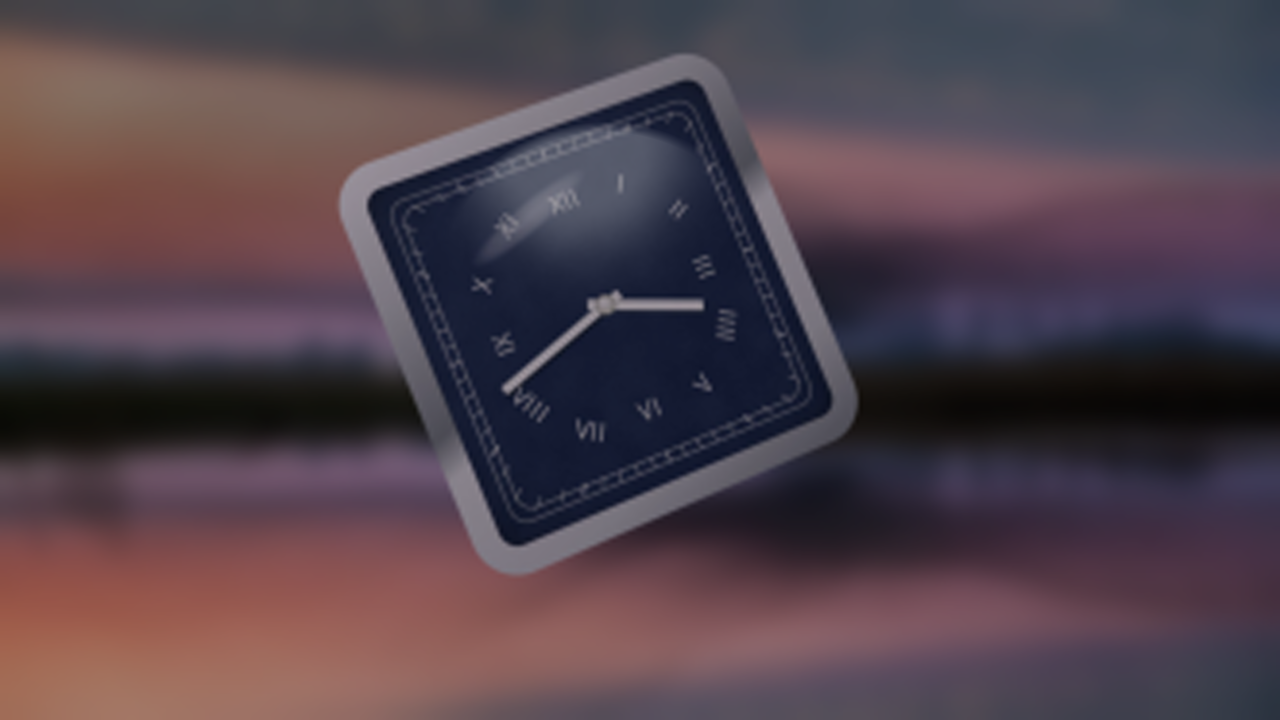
3:42
